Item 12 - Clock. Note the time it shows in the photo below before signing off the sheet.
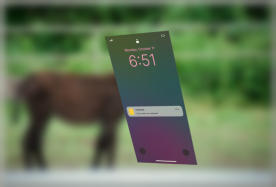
6:51
